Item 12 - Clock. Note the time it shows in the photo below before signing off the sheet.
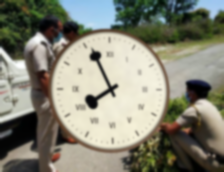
7:56
